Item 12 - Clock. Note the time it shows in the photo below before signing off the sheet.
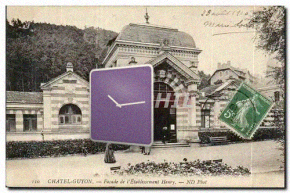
10:14
